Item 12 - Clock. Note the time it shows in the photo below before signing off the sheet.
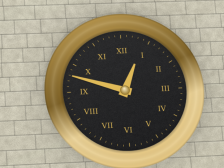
12:48
